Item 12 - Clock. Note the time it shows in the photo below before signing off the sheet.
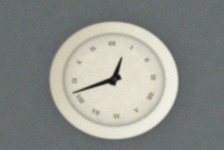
12:42
